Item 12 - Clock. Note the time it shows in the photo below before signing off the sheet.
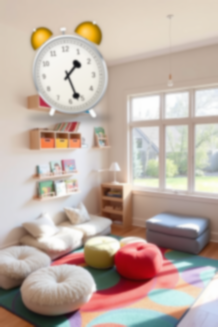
1:27
